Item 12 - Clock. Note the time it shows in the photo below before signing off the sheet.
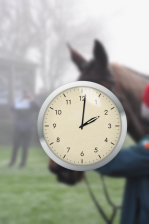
2:01
